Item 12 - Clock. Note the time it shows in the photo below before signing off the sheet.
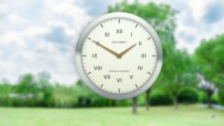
1:50
